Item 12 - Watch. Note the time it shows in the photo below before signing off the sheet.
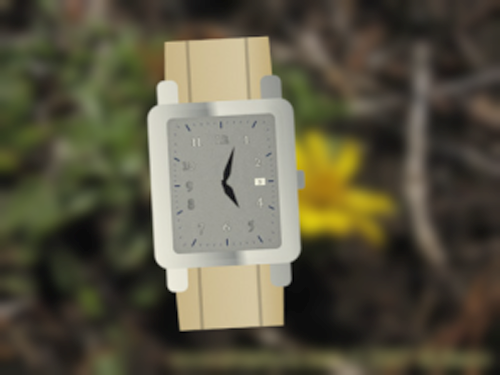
5:03
